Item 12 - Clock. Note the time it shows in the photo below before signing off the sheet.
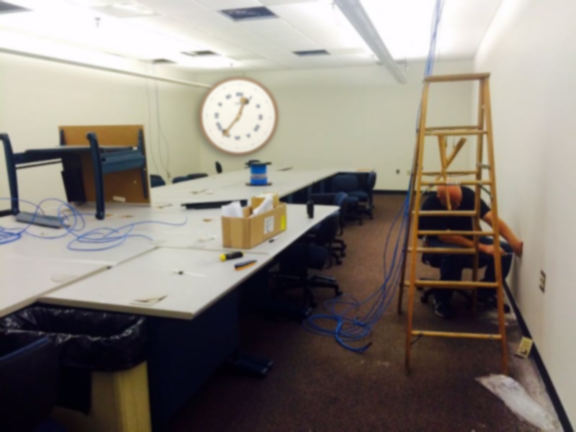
12:36
